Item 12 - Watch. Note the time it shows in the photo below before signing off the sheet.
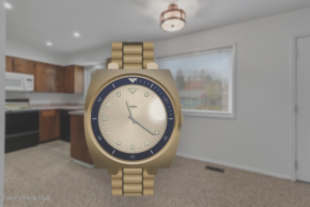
11:21
